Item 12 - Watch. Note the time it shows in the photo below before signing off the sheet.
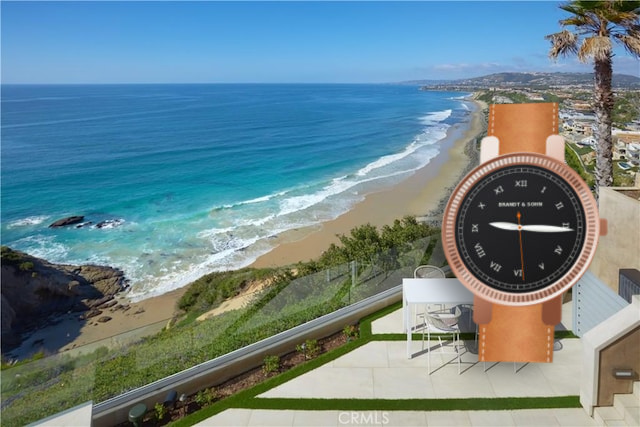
9:15:29
